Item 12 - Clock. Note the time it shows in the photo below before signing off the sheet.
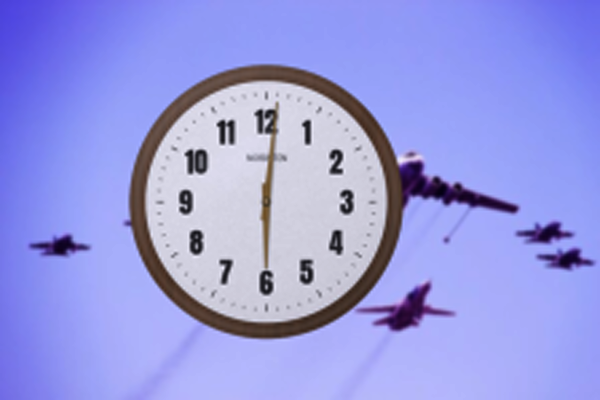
6:01
